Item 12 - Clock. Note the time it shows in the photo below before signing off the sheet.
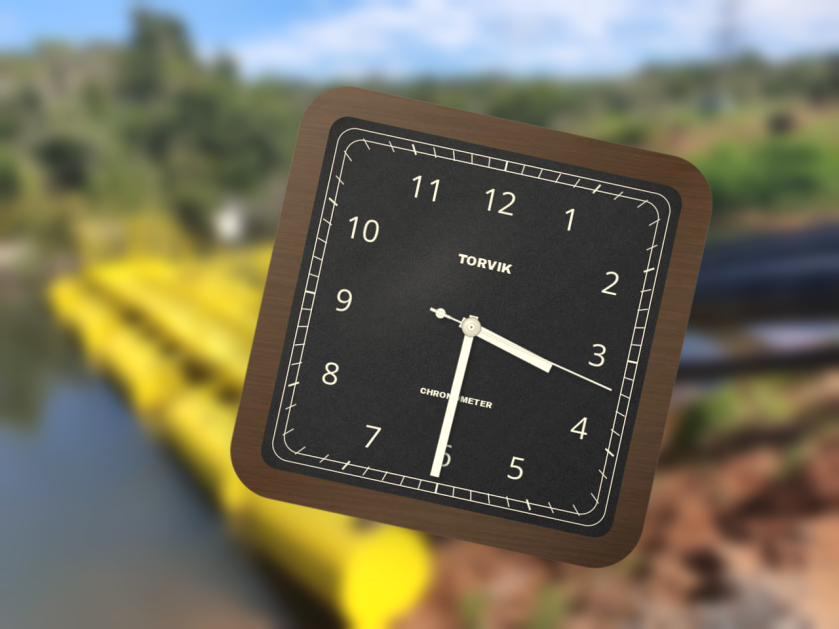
3:30:17
